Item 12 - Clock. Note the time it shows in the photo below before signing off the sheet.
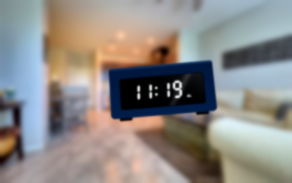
11:19
